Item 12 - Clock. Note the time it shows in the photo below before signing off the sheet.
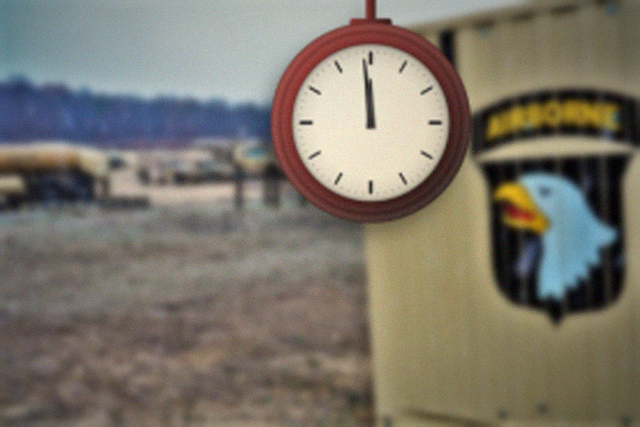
11:59
